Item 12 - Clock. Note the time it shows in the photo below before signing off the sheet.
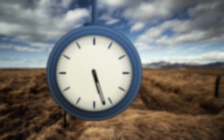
5:27
